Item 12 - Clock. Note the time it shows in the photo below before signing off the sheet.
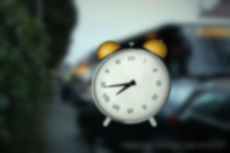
7:44
